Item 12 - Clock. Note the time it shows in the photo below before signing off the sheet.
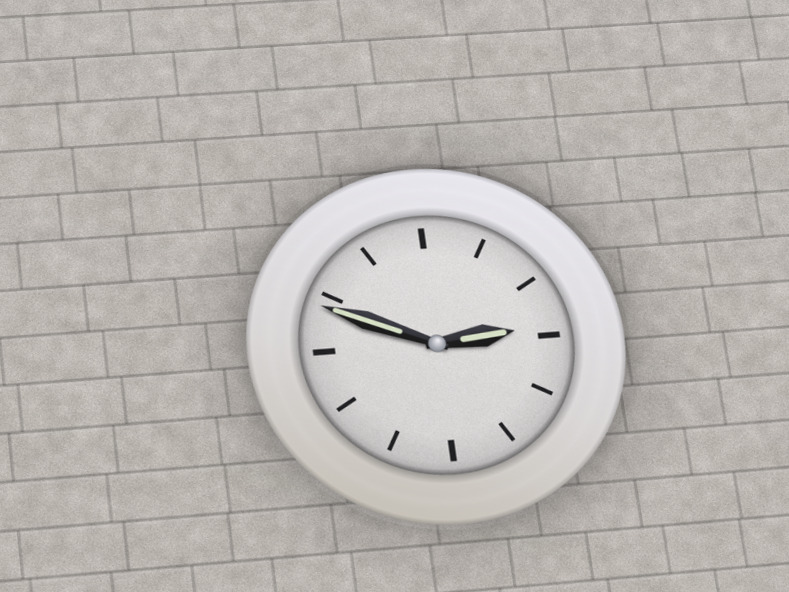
2:49
